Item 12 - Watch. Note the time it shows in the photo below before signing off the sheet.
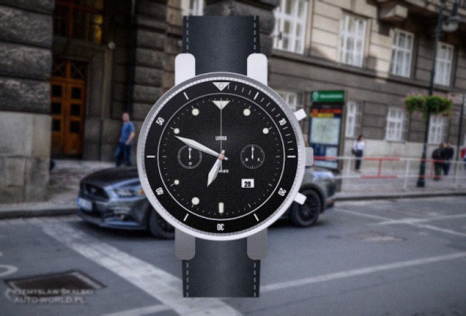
6:49
